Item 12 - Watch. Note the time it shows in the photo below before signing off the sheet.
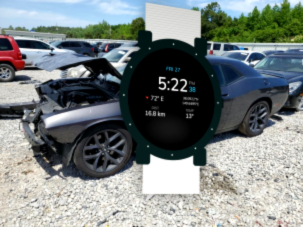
5:22
